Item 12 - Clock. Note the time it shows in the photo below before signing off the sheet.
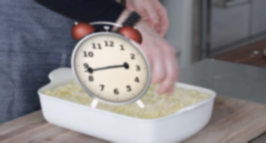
2:43
